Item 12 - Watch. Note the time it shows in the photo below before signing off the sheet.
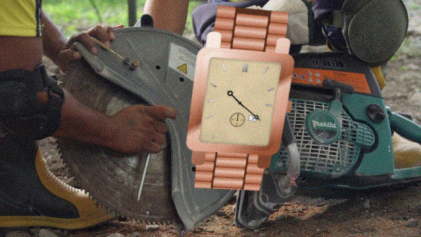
10:21
